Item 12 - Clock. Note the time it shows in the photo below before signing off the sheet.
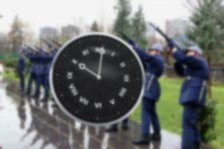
10:01
